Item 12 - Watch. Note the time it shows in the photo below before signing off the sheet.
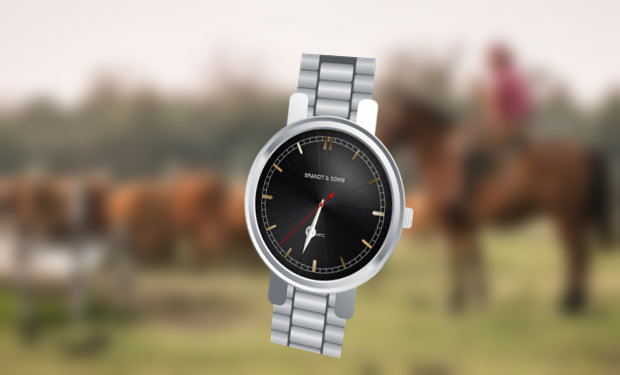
6:32:37
